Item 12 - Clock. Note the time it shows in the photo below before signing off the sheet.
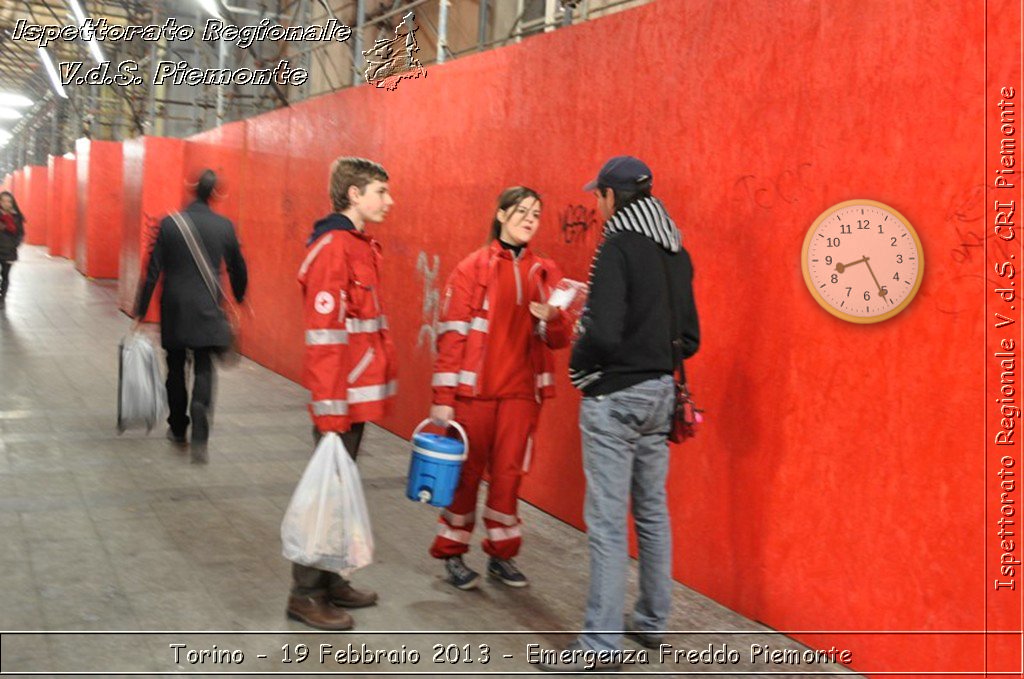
8:26
